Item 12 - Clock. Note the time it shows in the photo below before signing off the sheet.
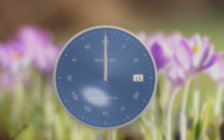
12:00
